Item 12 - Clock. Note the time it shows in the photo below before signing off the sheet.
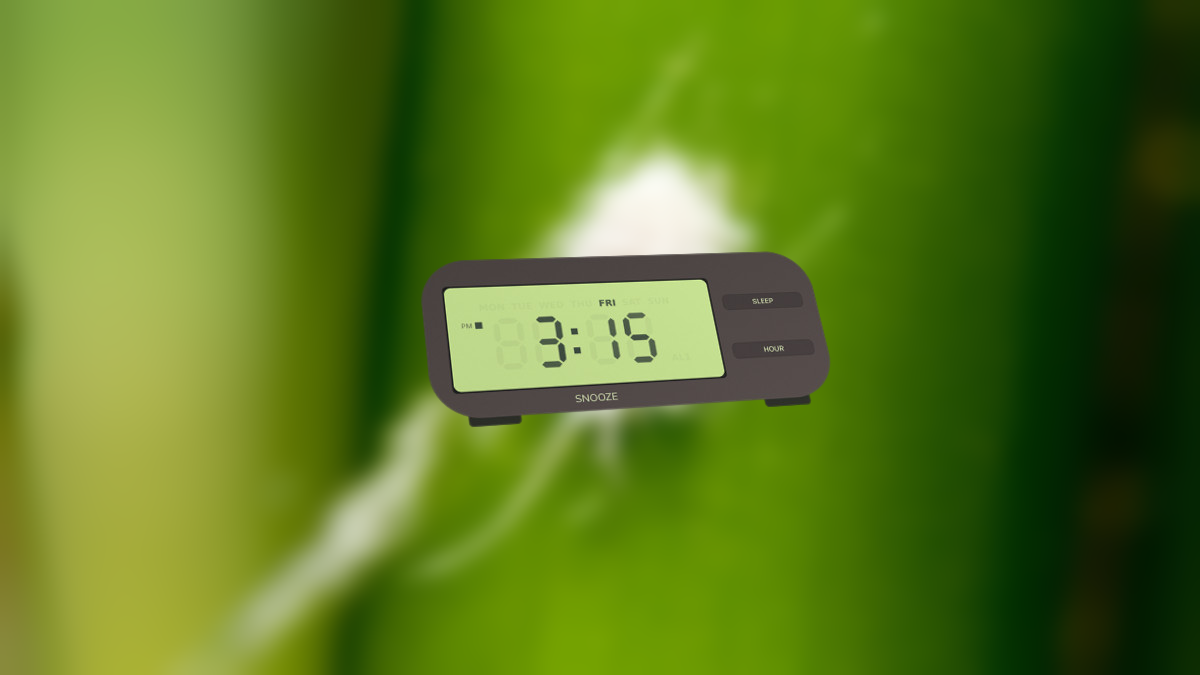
3:15
